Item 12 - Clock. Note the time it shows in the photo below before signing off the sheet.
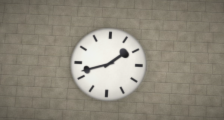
1:42
